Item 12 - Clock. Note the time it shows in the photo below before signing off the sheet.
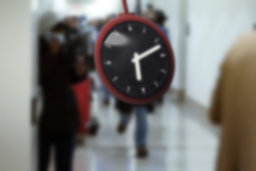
6:12
